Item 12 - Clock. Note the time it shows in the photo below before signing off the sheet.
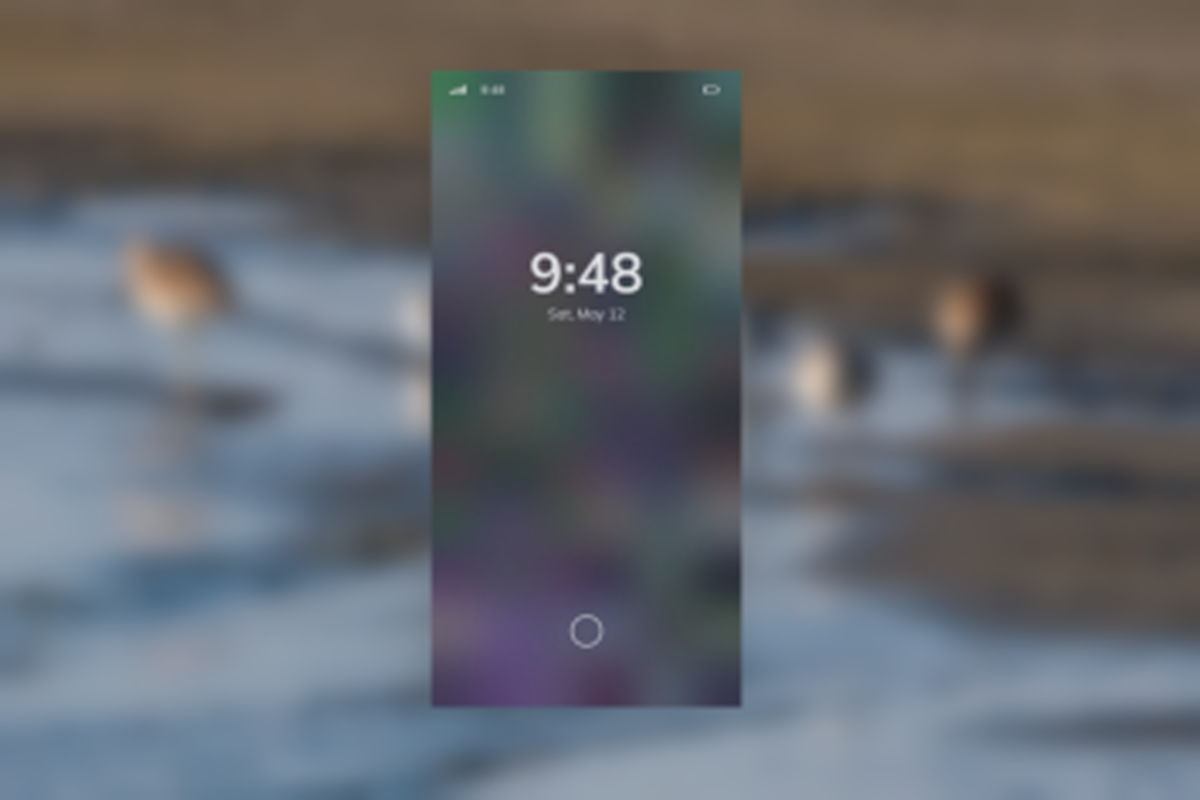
9:48
